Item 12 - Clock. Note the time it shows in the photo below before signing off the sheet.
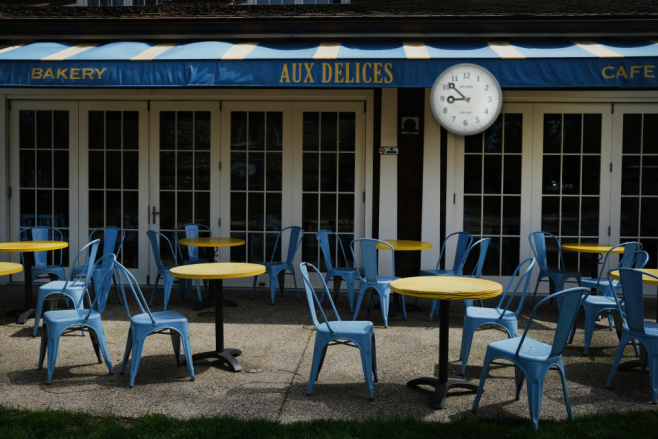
8:52
